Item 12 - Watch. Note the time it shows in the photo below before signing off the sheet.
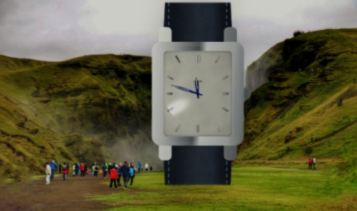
11:48
